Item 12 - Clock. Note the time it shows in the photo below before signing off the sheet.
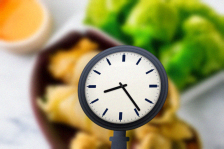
8:24
